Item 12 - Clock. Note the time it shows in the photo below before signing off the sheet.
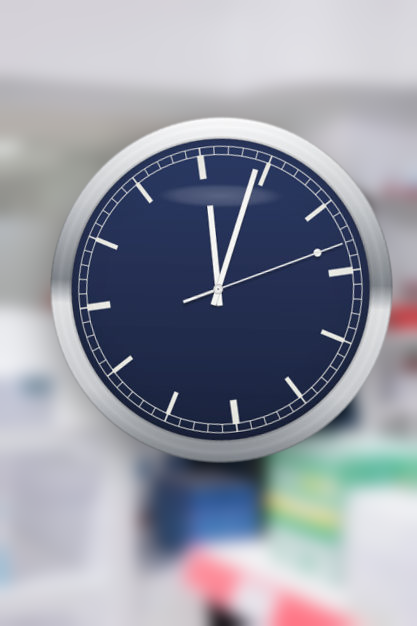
12:04:13
